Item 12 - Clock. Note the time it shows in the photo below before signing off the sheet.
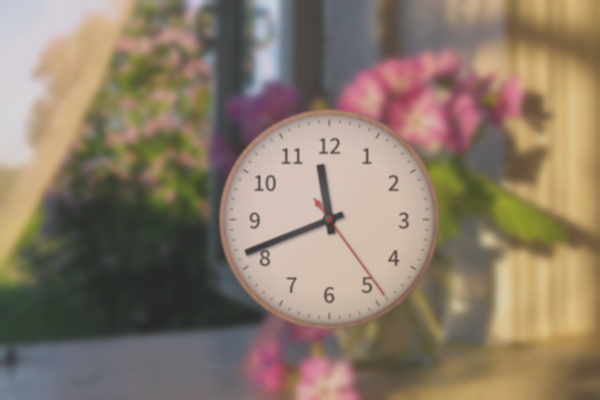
11:41:24
